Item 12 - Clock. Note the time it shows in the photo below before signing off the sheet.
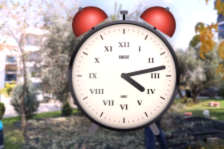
4:13
